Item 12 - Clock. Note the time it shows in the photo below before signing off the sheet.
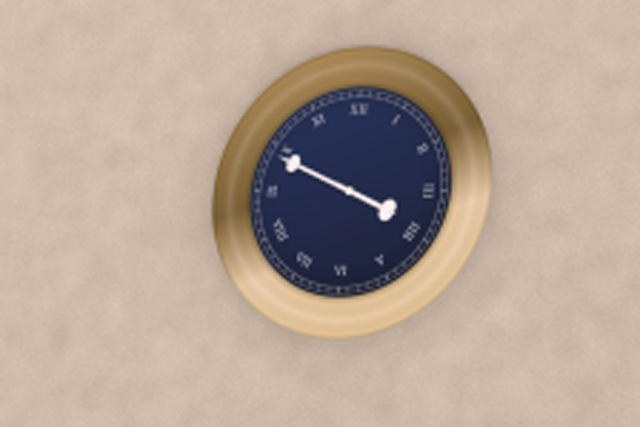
3:49
